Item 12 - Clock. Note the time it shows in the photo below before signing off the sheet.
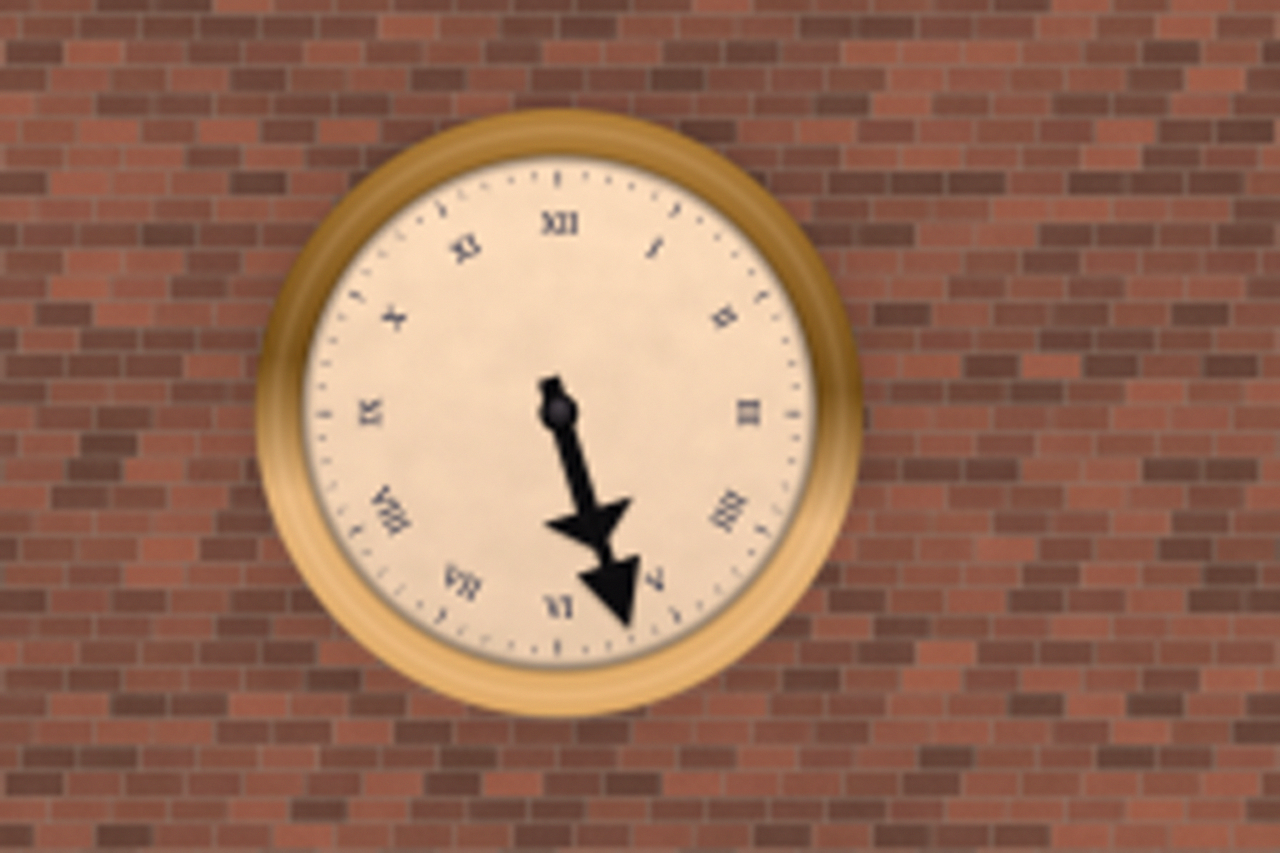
5:27
